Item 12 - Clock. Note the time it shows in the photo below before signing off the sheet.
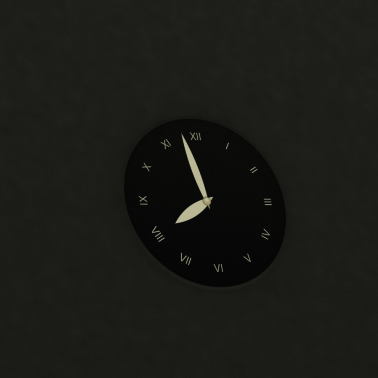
7:58
